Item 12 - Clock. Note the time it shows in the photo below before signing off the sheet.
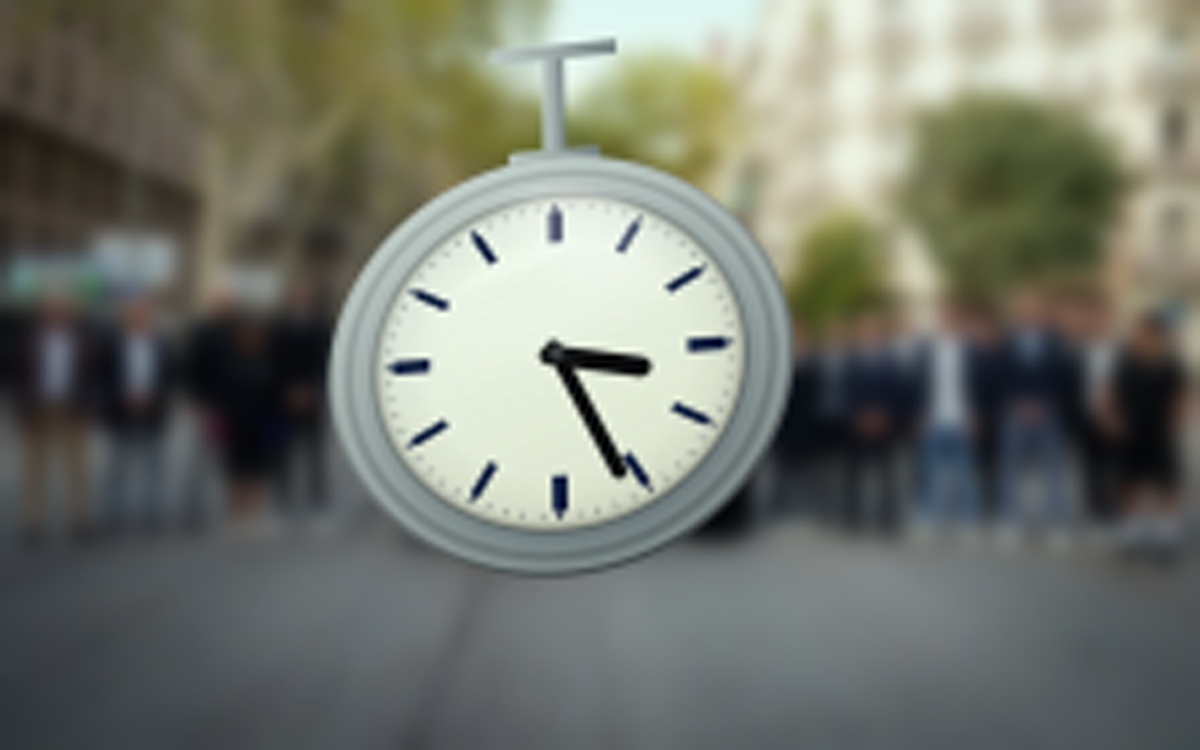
3:26
